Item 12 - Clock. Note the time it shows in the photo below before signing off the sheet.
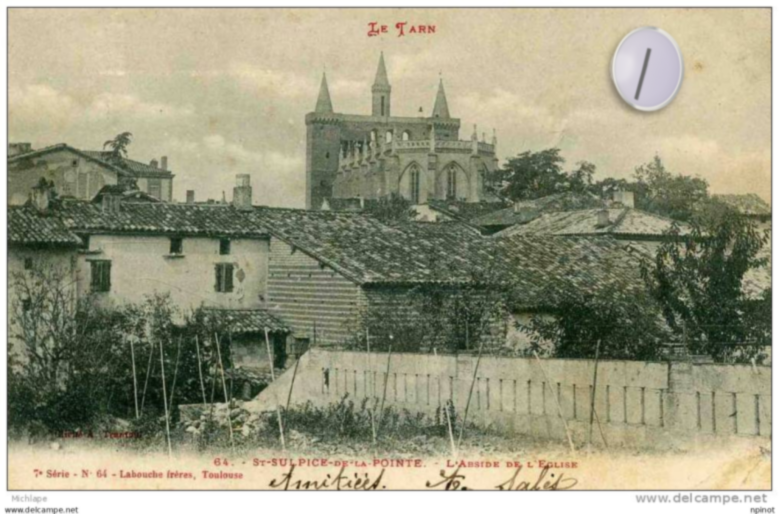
12:33
